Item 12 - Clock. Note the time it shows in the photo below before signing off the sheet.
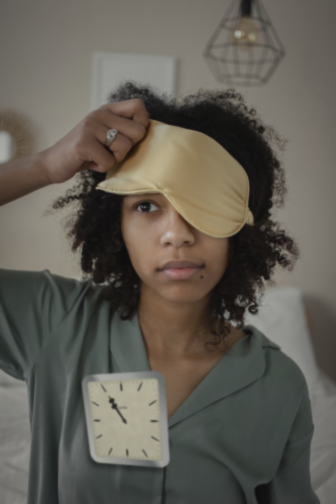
10:55
